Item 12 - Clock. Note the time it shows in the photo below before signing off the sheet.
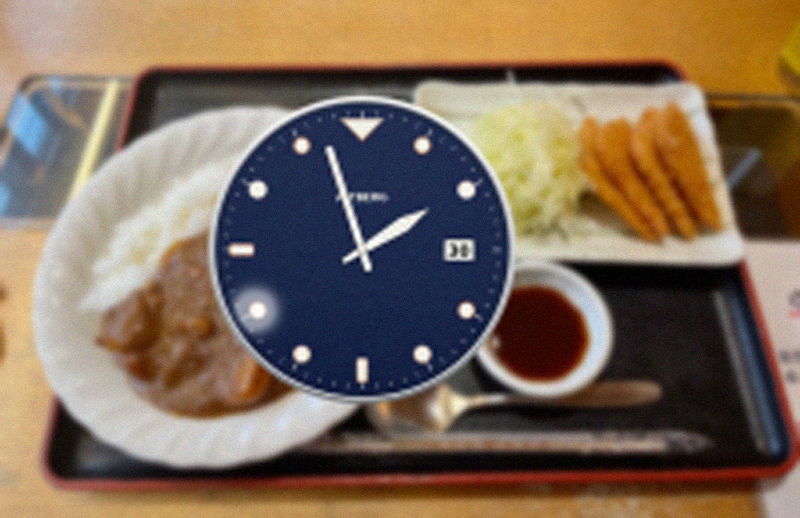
1:57
